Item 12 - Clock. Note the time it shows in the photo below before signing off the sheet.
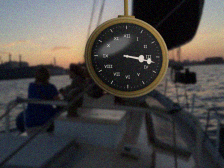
3:17
